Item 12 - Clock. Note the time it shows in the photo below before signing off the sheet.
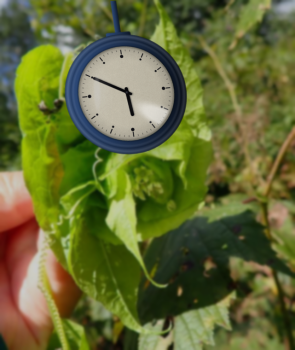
5:50
